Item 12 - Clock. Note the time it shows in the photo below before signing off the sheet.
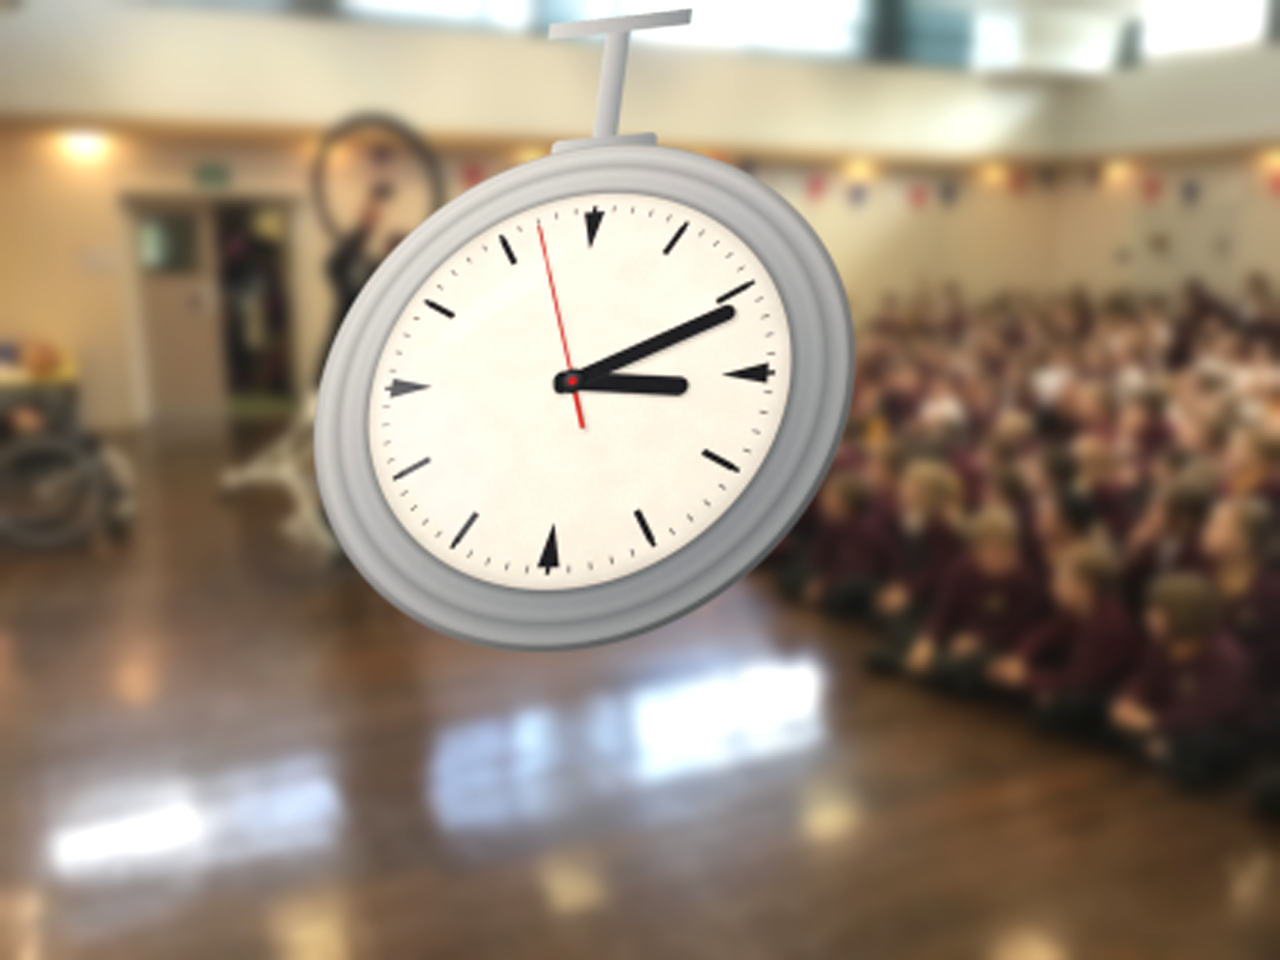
3:10:57
